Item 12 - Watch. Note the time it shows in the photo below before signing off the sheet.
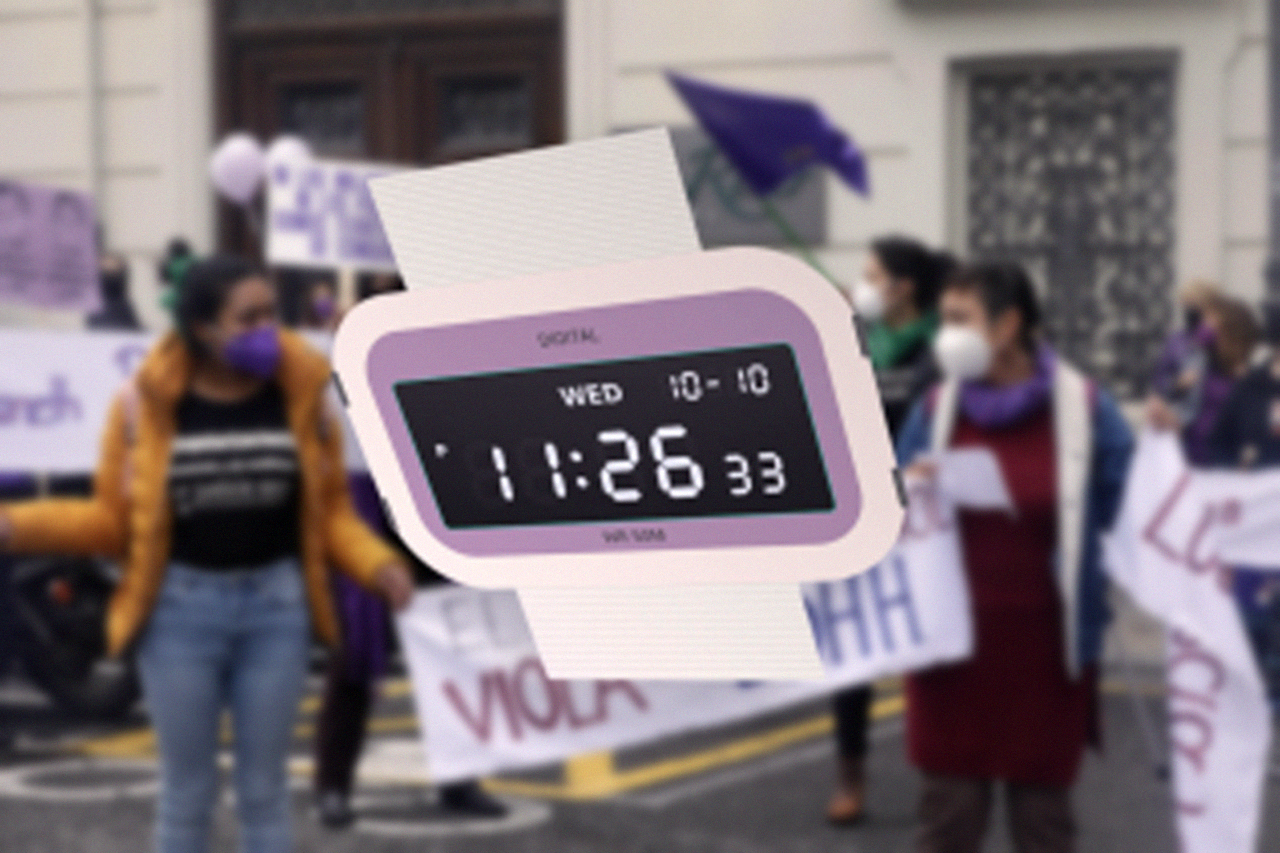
11:26:33
